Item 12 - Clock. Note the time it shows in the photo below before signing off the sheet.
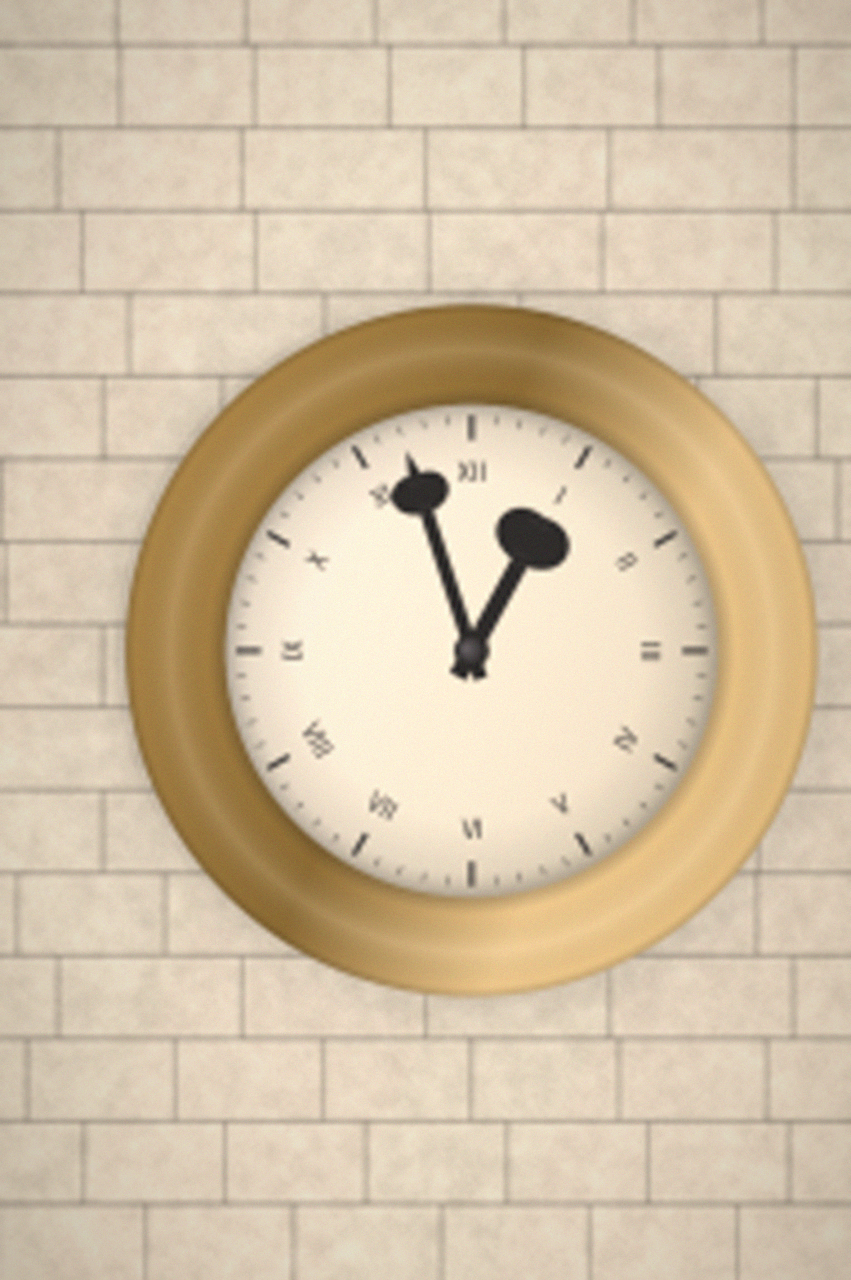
12:57
